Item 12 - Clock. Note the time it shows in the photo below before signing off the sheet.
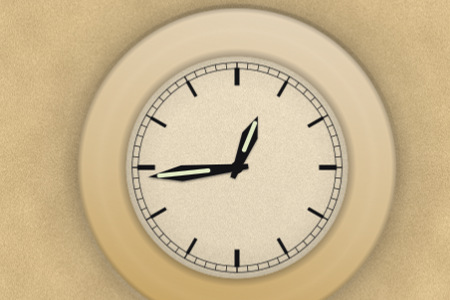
12:44
